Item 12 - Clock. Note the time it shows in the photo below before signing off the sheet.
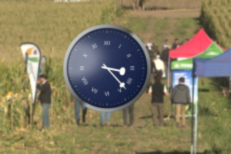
3:23
